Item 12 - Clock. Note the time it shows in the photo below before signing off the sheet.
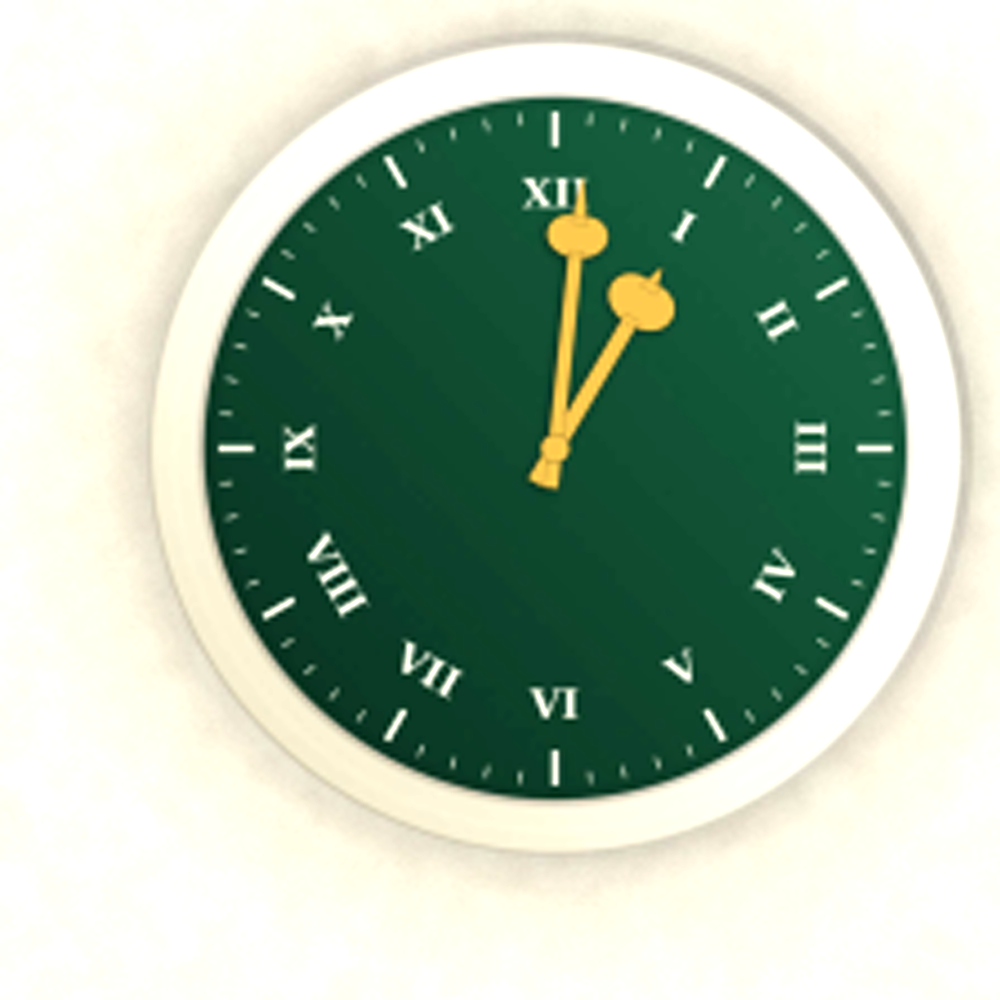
1:01
